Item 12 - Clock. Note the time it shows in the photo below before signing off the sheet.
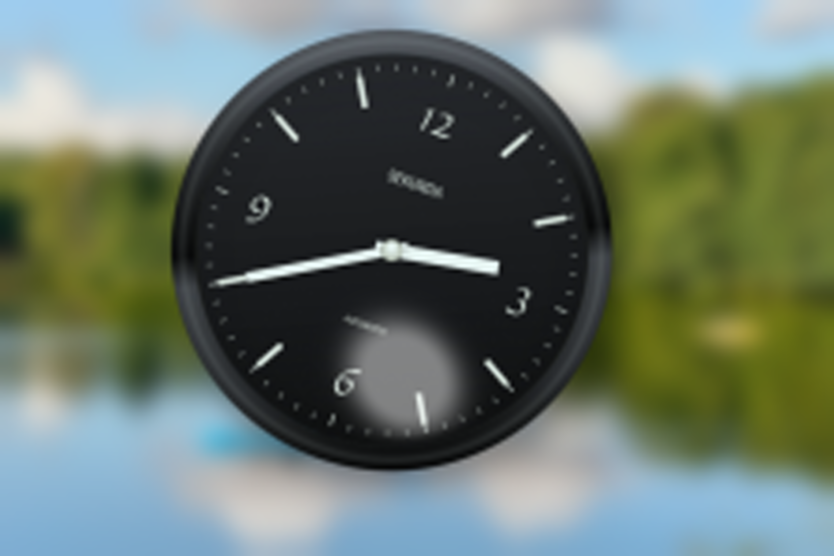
2:40
